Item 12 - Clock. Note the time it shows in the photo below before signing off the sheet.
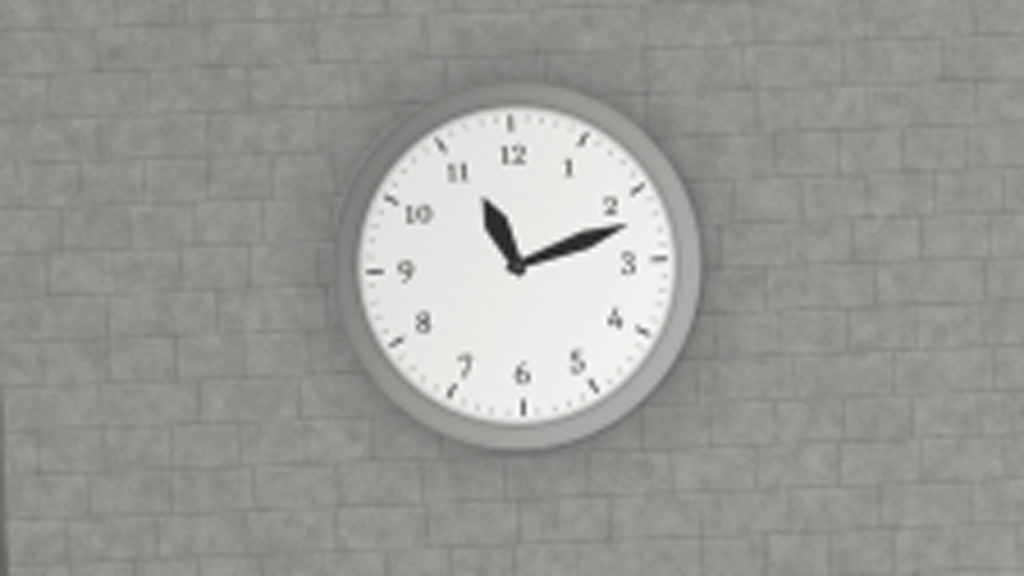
11:12
